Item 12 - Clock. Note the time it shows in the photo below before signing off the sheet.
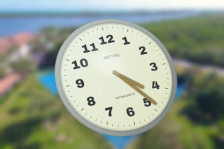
4:24
